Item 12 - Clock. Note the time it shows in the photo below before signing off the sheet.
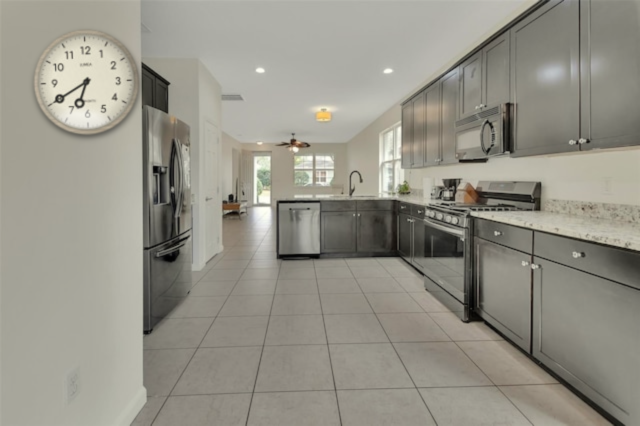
6:40
